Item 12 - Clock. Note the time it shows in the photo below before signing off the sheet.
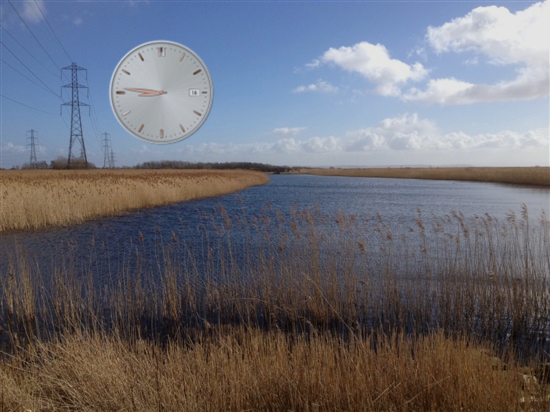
8:46
